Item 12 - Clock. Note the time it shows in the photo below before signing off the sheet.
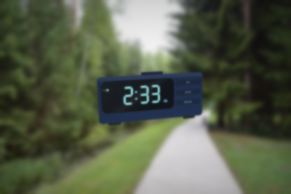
2:33
